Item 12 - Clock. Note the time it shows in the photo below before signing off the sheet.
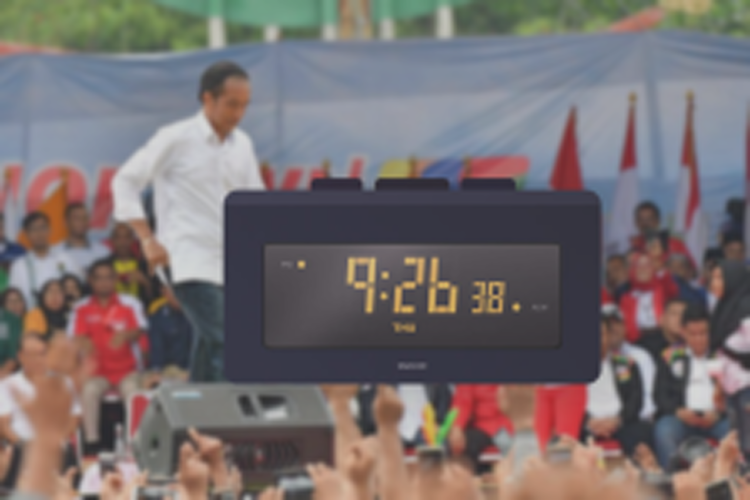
9:26:38
